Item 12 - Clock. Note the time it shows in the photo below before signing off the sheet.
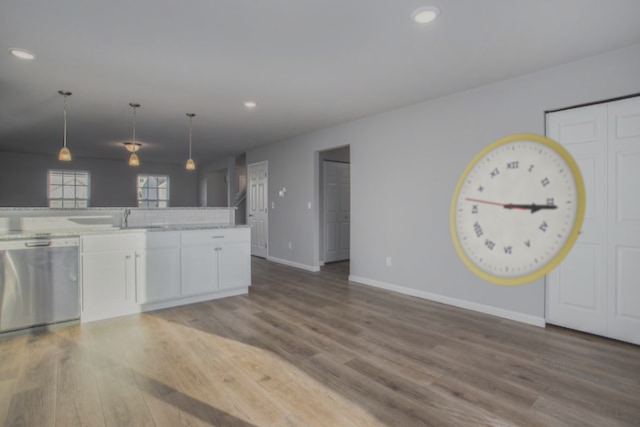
3:15:47
